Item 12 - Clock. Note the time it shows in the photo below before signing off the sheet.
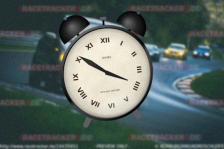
3:51
